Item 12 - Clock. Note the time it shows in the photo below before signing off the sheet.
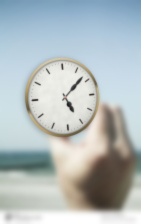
5:08
